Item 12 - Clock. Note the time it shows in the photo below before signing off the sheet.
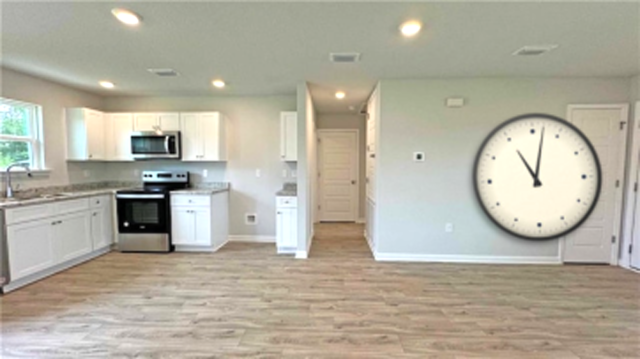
11:02
